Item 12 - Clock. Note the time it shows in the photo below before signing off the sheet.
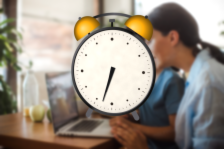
6:33
